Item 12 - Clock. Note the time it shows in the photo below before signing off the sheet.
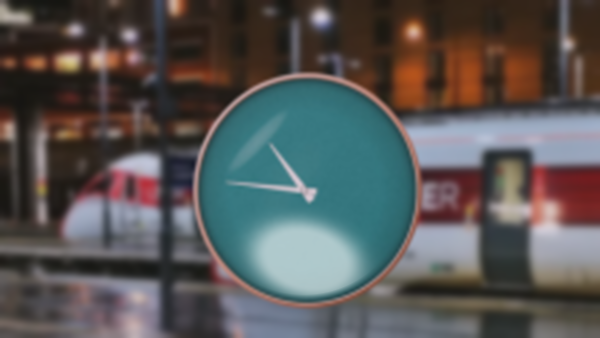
10:46
